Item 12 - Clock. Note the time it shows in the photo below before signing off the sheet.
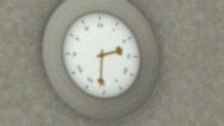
2:31
